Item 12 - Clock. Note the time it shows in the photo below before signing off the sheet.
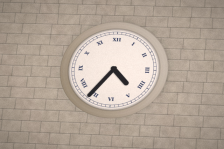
4:36
